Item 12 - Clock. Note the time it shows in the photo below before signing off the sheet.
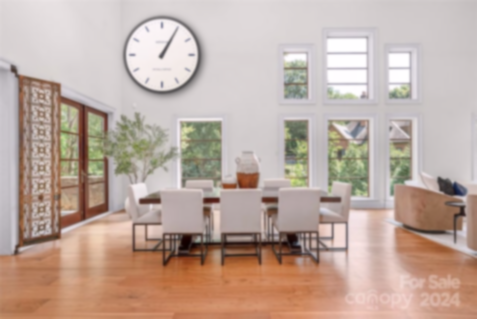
1:05
